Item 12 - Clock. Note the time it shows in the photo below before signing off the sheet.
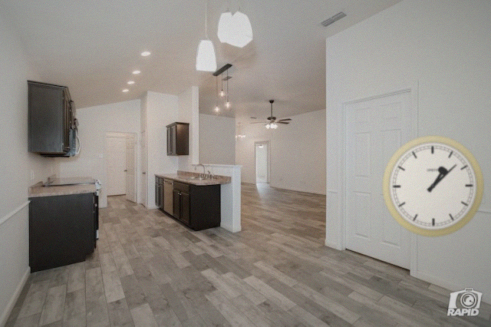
1:08
